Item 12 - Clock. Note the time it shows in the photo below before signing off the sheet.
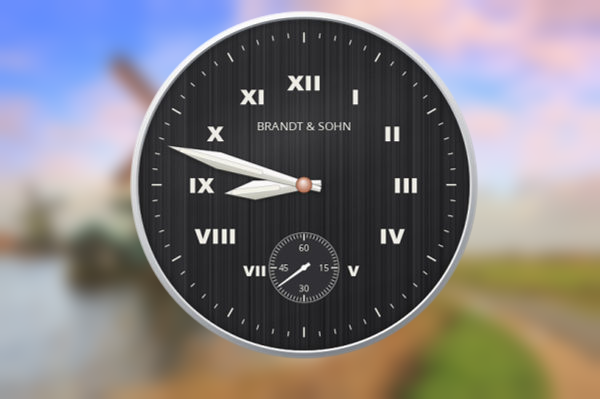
8:47:39
